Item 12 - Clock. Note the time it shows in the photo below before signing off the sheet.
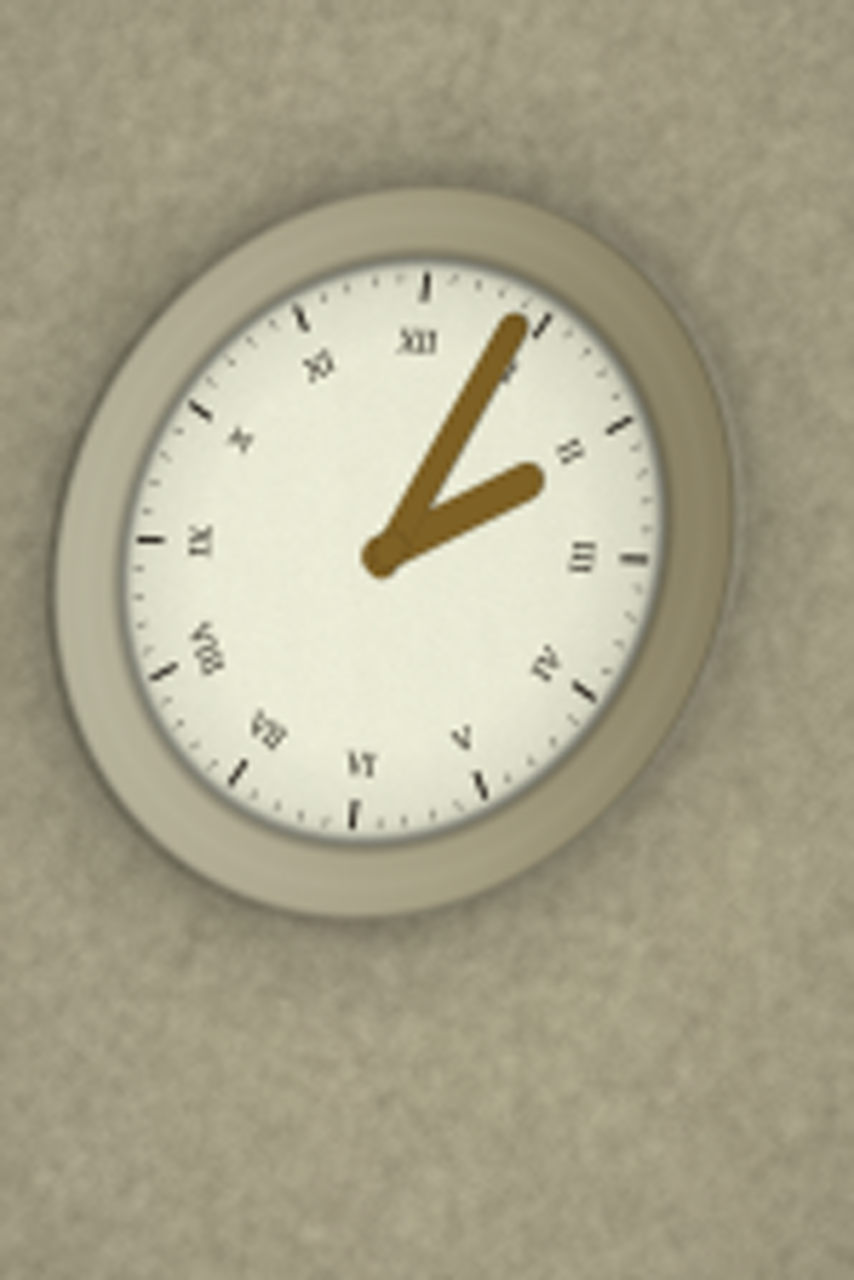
2:04
